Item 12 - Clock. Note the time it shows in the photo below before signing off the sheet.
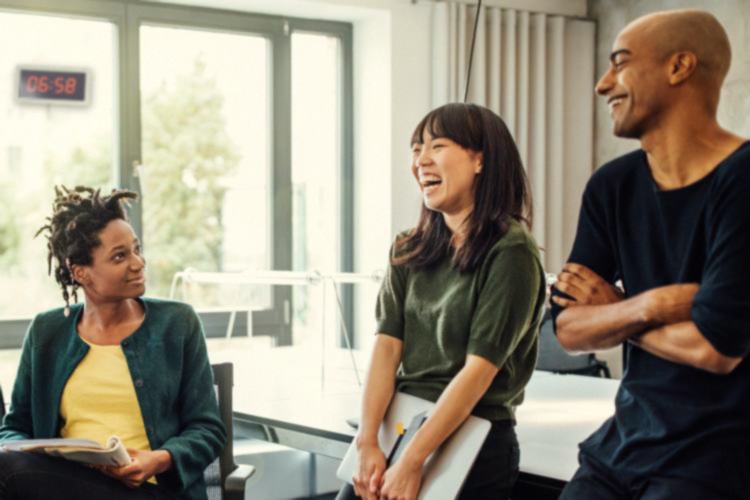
6:58
